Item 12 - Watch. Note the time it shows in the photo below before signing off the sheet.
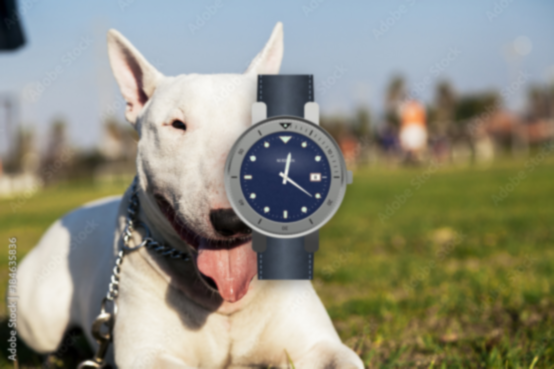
12:21
